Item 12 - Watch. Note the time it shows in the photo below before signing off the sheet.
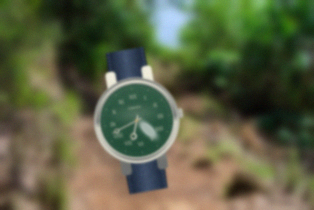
6:42
